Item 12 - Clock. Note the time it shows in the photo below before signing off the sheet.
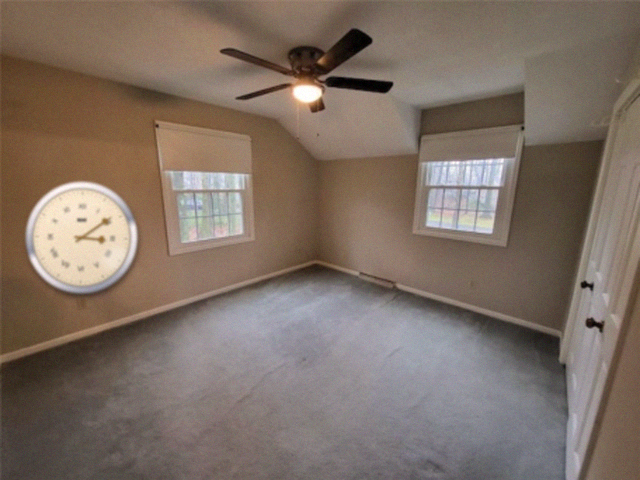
3:09
